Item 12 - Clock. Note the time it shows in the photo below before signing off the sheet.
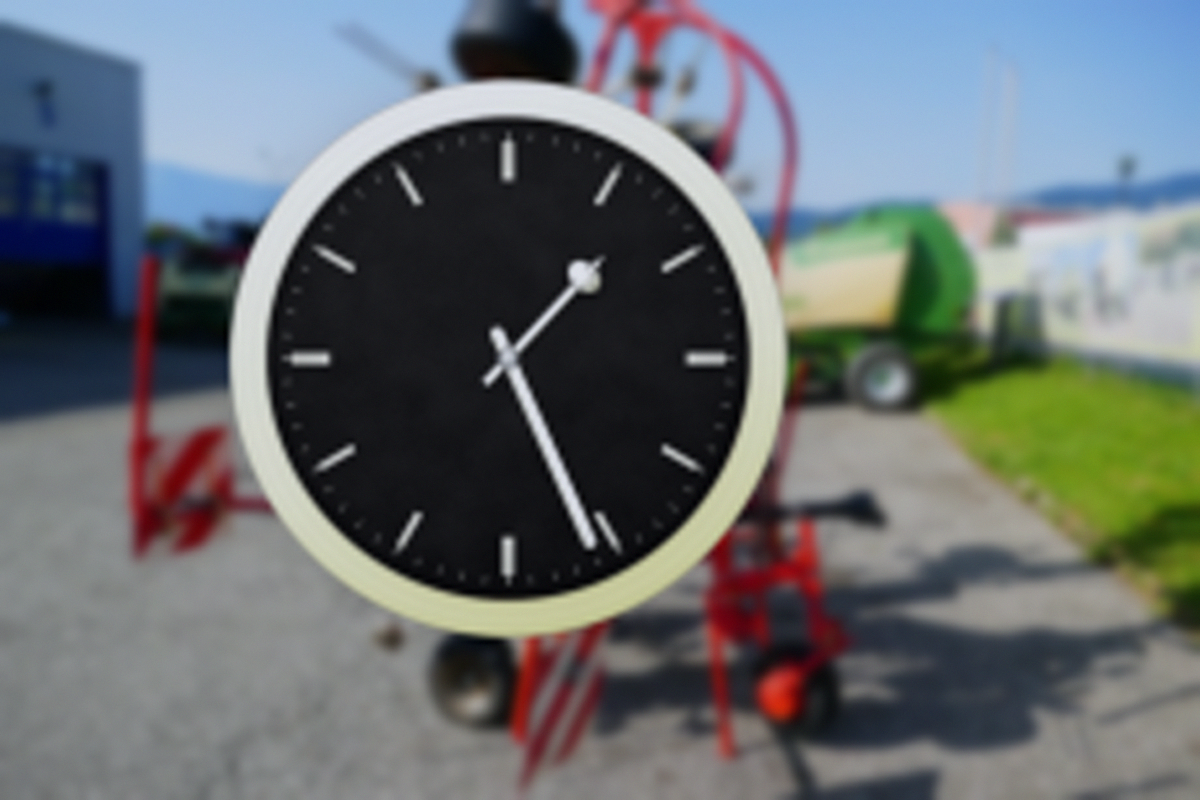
1:26
